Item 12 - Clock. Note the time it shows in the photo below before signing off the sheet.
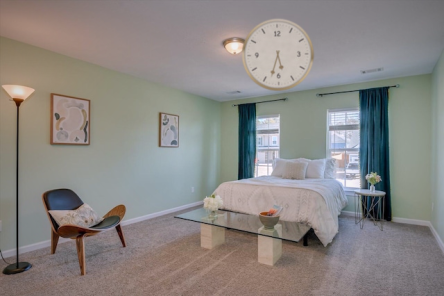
5:33
